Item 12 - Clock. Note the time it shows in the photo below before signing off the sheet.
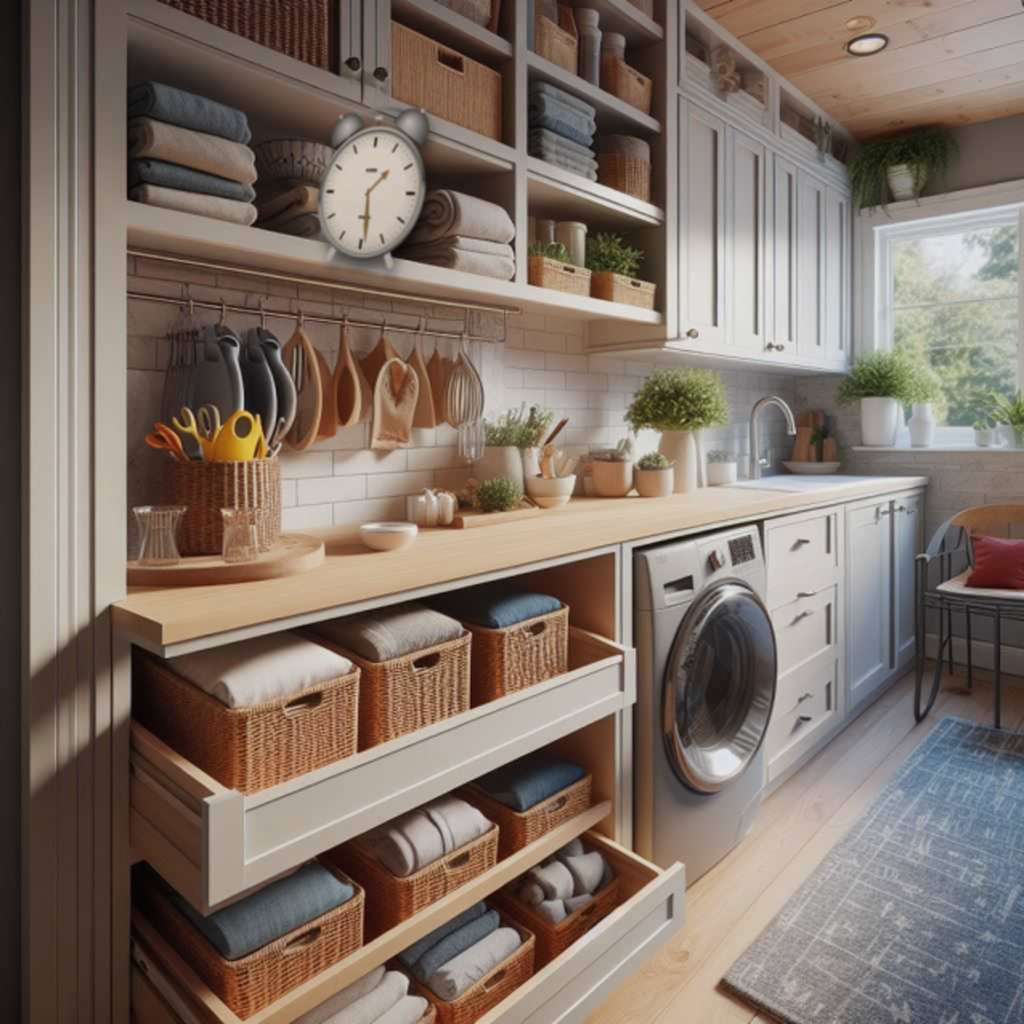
1:29
